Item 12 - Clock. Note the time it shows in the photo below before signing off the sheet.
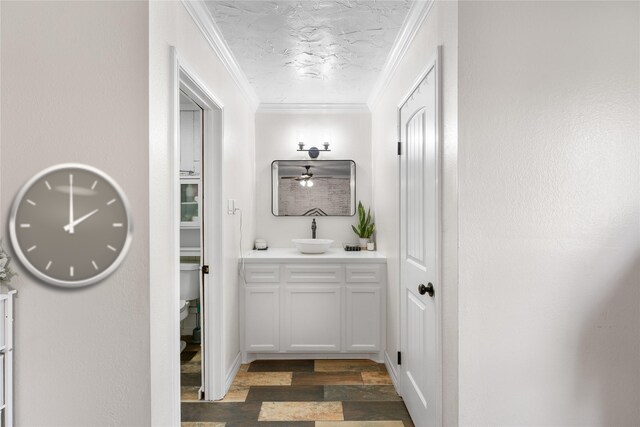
2:00
